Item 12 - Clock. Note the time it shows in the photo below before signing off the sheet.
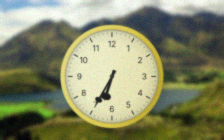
6:35
